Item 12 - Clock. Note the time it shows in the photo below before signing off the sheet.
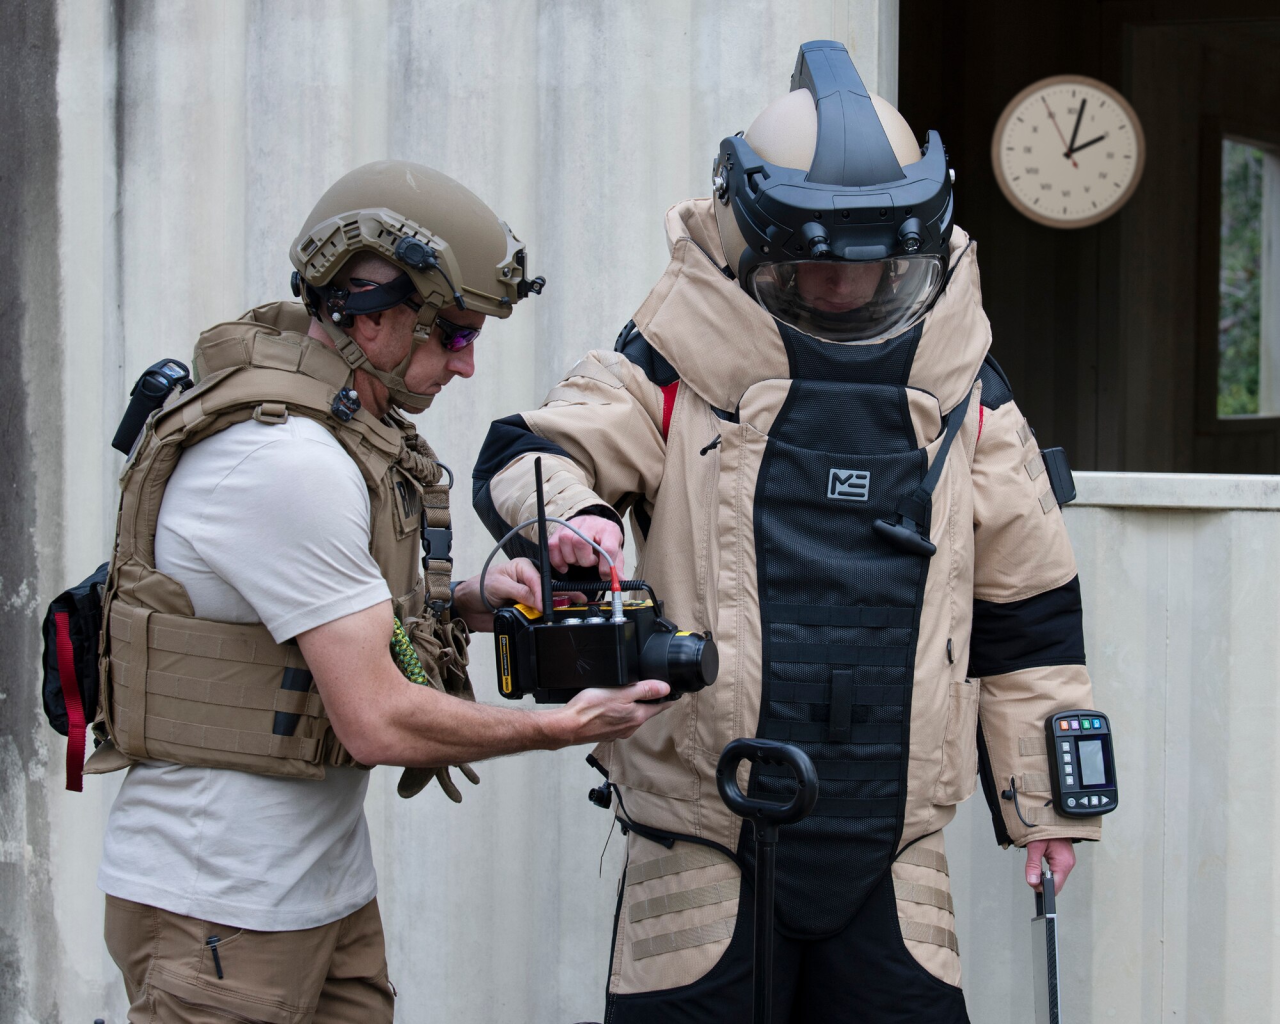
2:01:55
